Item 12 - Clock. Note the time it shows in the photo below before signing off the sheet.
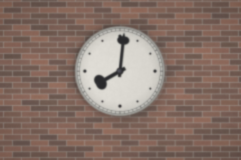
8:01
